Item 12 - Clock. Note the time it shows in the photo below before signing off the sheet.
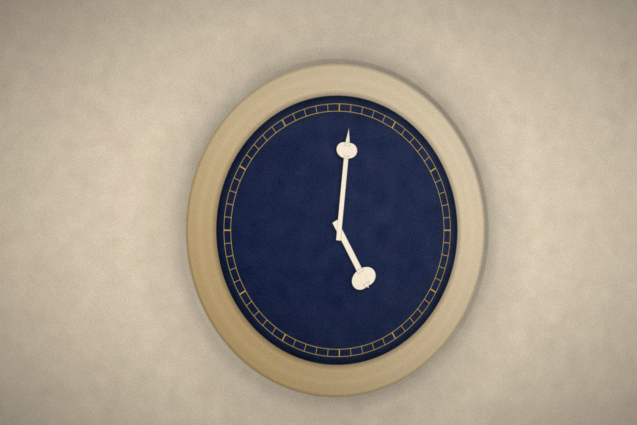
5:01
